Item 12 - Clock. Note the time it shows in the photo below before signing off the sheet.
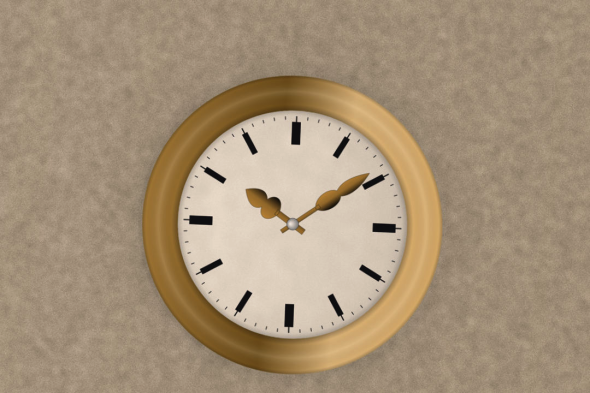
10:09
